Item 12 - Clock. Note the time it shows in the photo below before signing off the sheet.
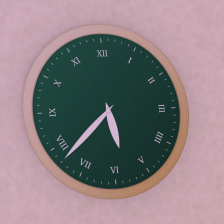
5:38
